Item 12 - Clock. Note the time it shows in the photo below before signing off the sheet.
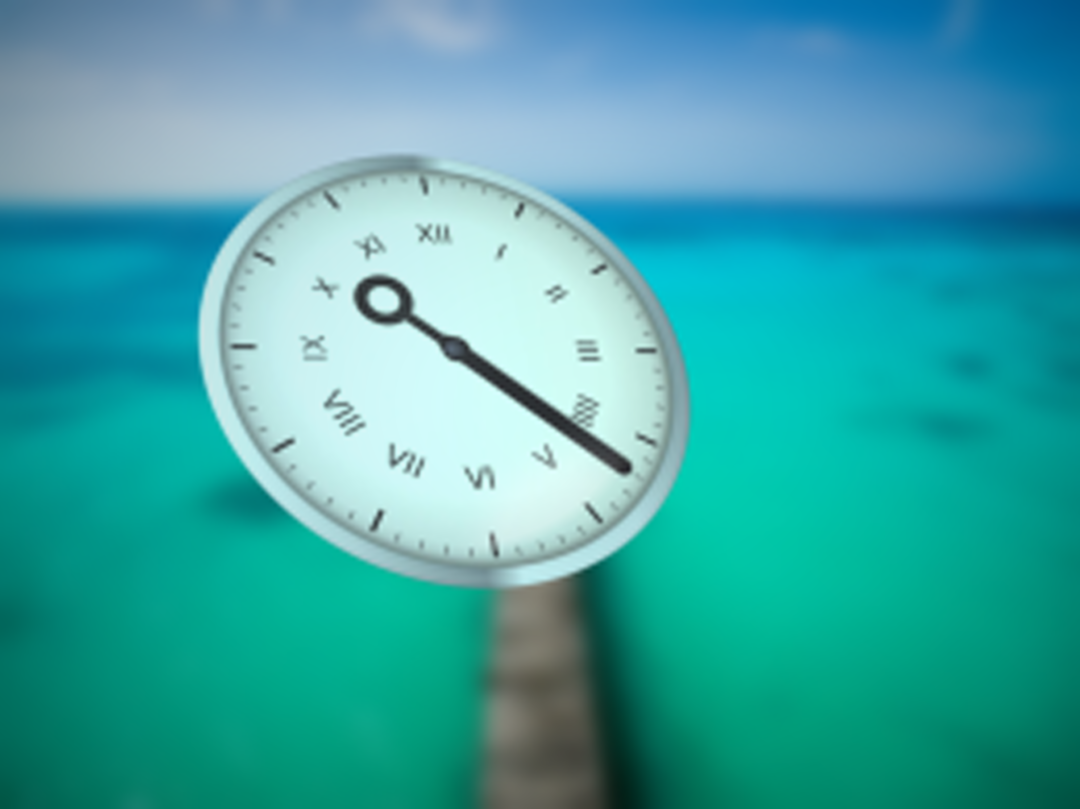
10:22
